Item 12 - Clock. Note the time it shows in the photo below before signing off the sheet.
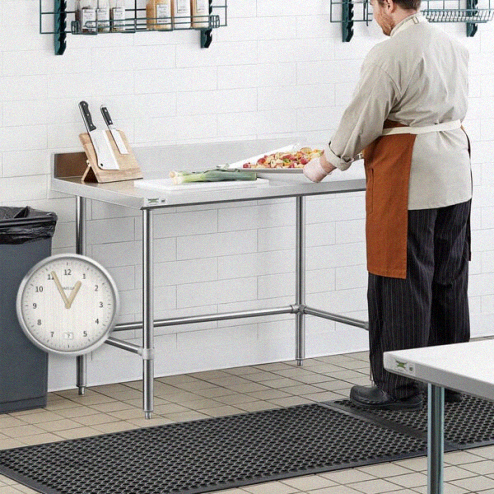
12:56
